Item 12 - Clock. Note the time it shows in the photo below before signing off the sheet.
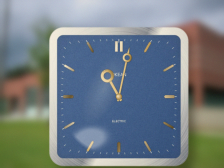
11:02
